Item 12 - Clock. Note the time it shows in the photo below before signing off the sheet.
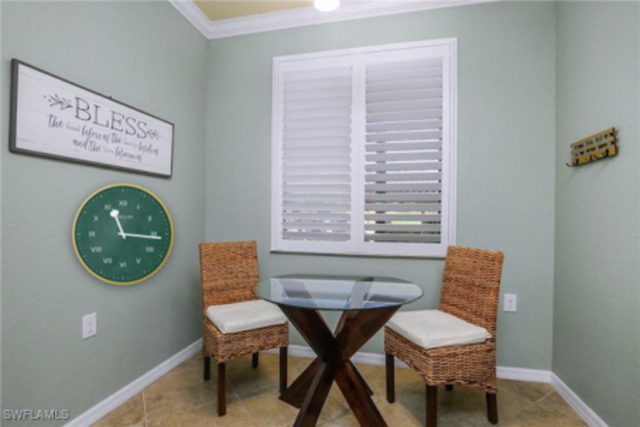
11:16
